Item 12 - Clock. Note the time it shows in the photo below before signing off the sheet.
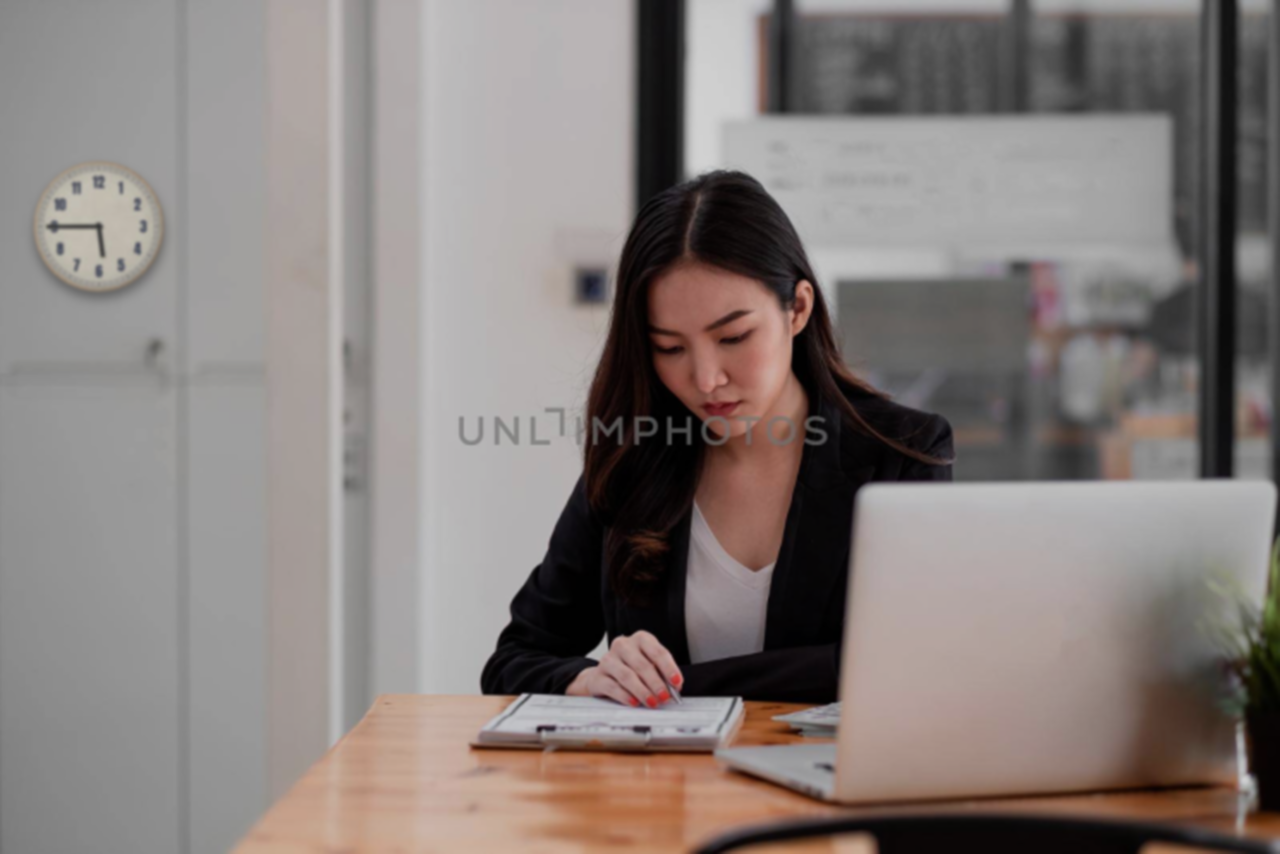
5:45
